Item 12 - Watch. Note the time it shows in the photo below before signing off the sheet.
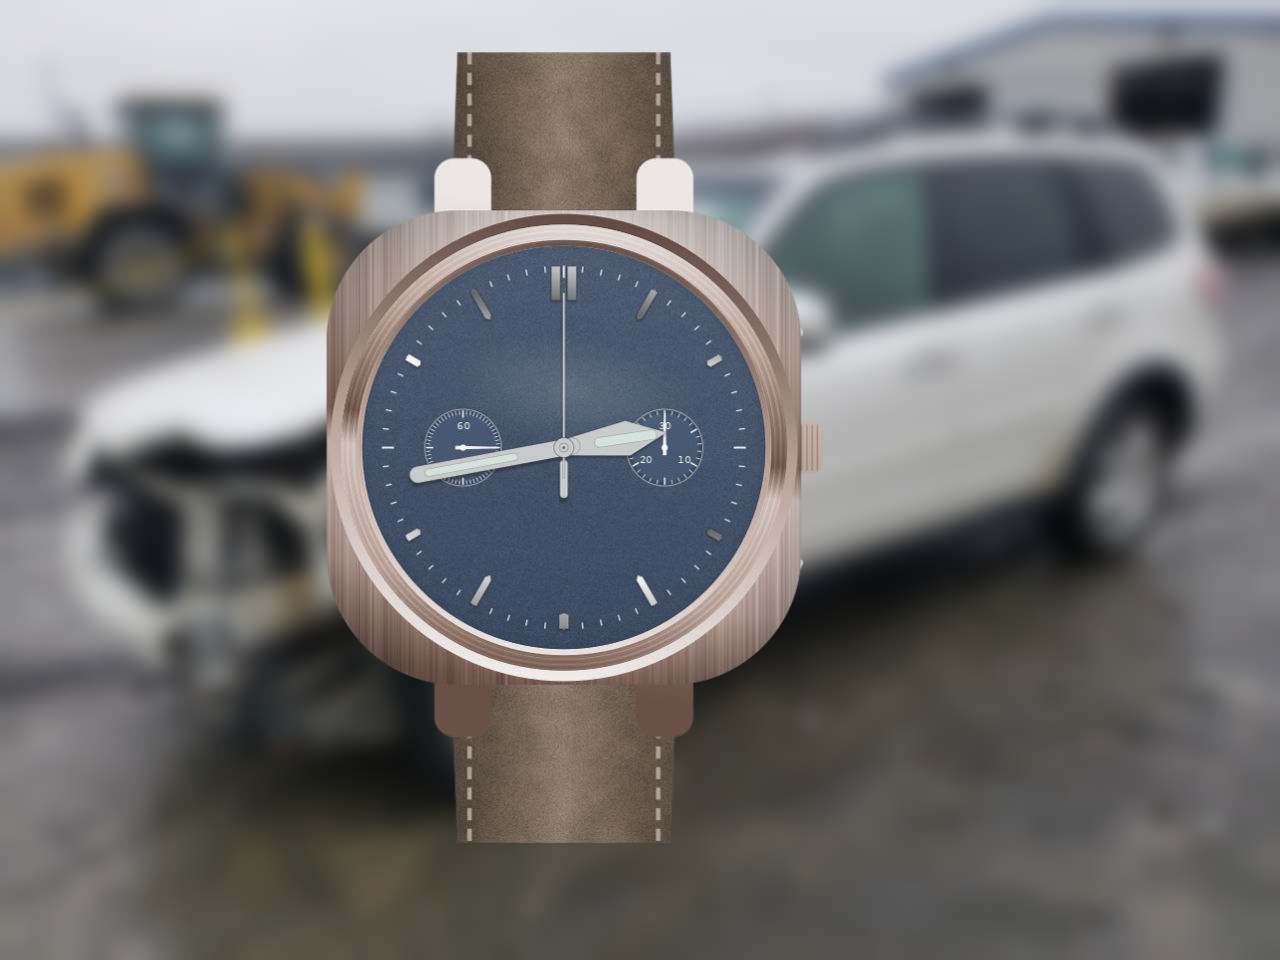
2:43:15
